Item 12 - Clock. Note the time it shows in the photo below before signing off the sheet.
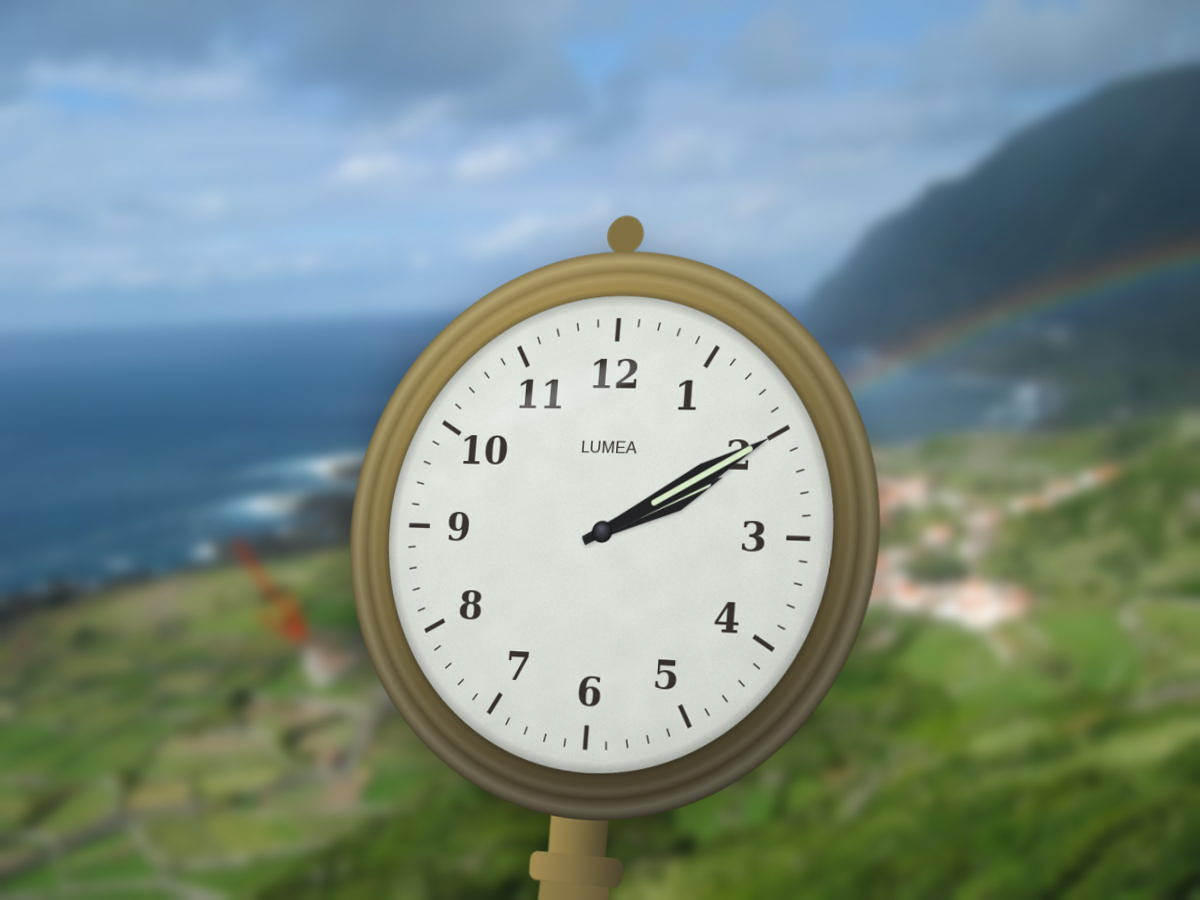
2:10
